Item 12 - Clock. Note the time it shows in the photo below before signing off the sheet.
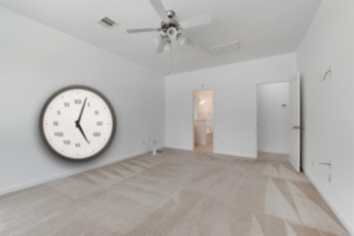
5:03
